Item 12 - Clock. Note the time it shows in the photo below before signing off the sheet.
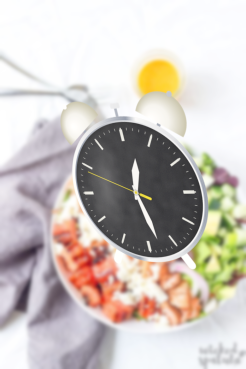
12:27:49
